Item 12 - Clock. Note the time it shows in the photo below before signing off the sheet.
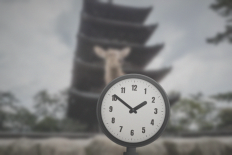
1:51
